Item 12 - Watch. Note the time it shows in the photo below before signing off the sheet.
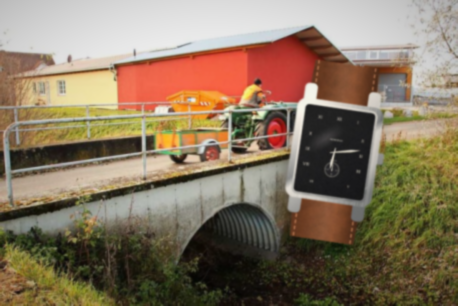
6:13
